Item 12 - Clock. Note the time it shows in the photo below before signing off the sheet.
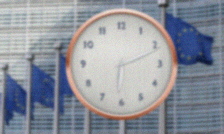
6:11
